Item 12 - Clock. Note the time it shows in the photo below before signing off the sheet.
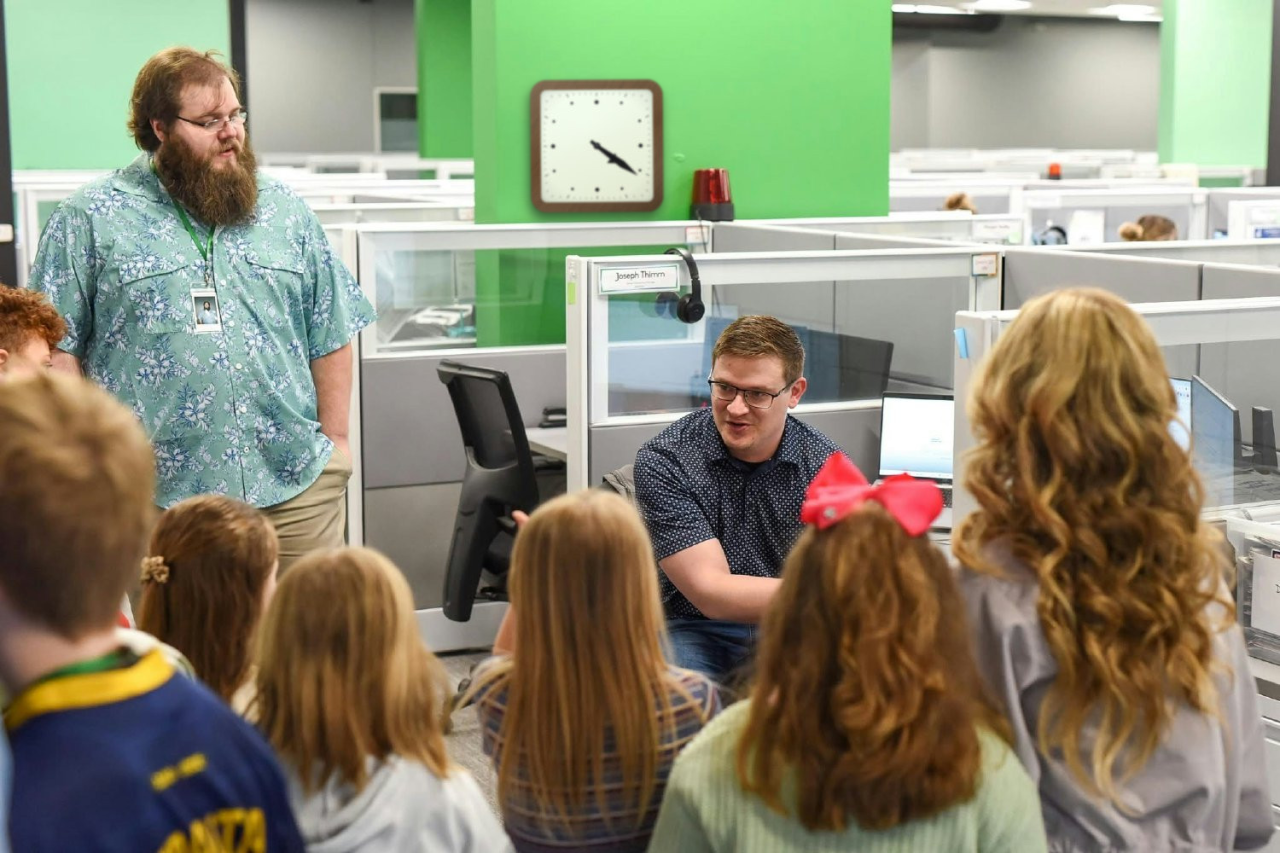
4:21
